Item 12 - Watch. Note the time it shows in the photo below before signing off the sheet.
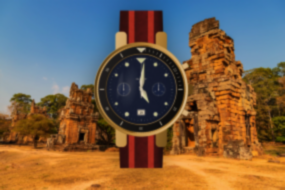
5:01
